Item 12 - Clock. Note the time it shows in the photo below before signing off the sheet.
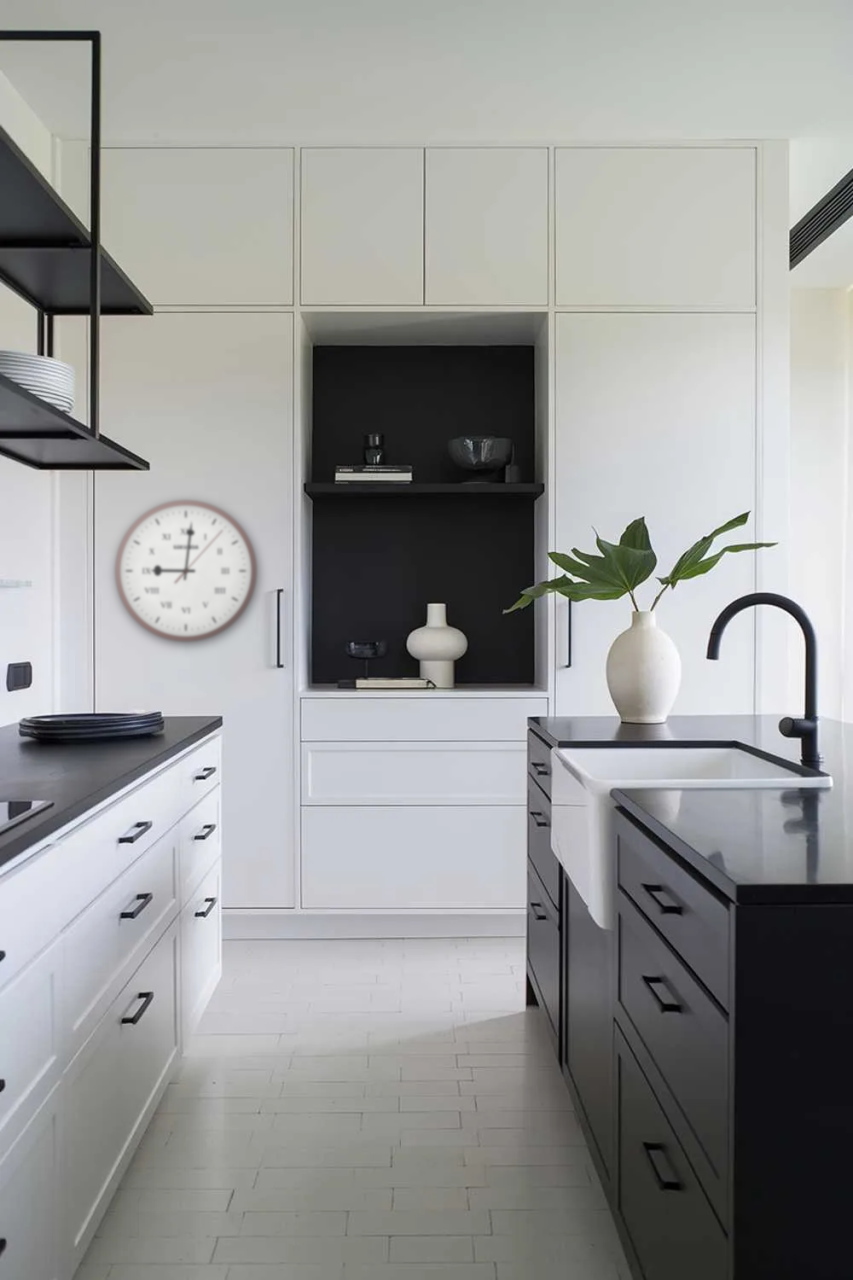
9:01:07
